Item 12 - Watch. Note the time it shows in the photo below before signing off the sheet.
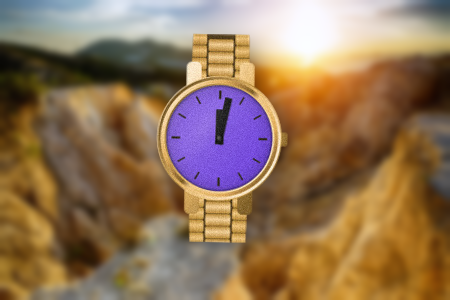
12:02
